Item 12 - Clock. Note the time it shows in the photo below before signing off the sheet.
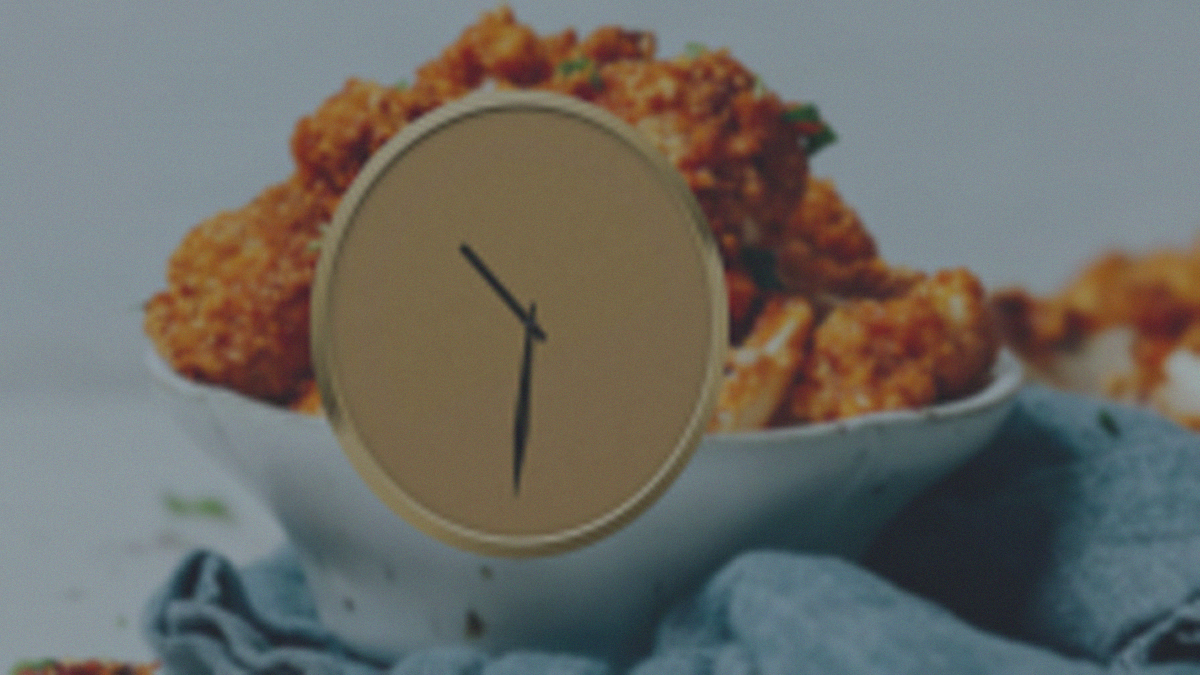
10:31
